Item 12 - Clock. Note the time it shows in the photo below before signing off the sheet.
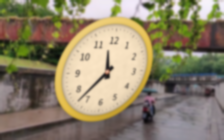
11:37
